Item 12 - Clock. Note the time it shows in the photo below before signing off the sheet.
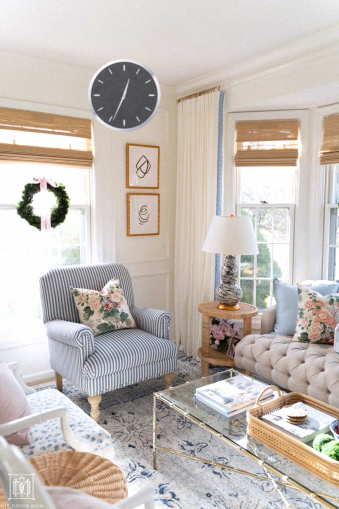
12:34
